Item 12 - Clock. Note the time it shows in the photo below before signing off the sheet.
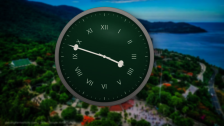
3:48
